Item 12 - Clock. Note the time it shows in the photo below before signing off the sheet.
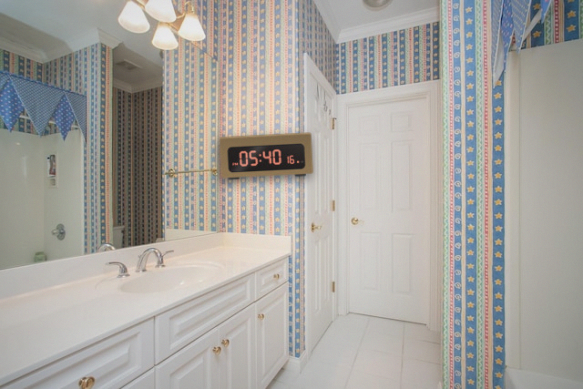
5:40:16
